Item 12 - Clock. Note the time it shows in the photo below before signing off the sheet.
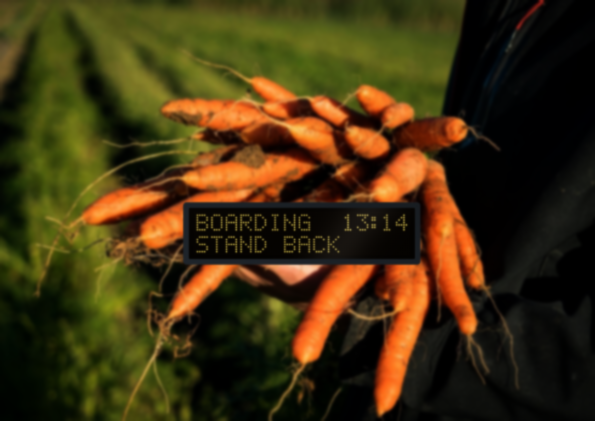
13:14
